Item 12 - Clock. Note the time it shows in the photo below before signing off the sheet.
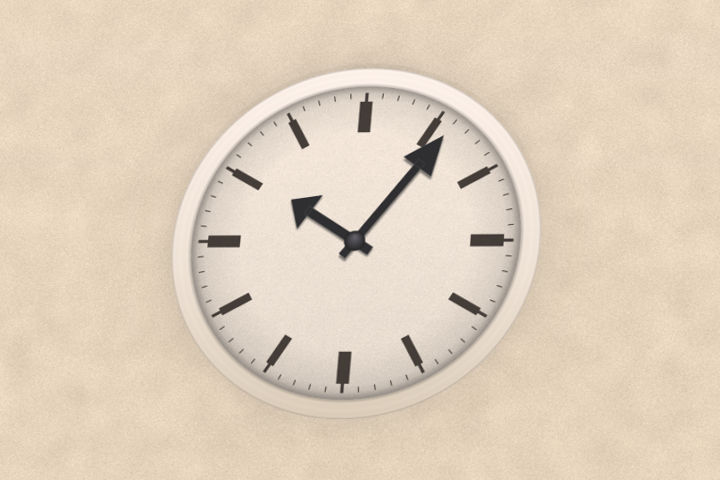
10:06
